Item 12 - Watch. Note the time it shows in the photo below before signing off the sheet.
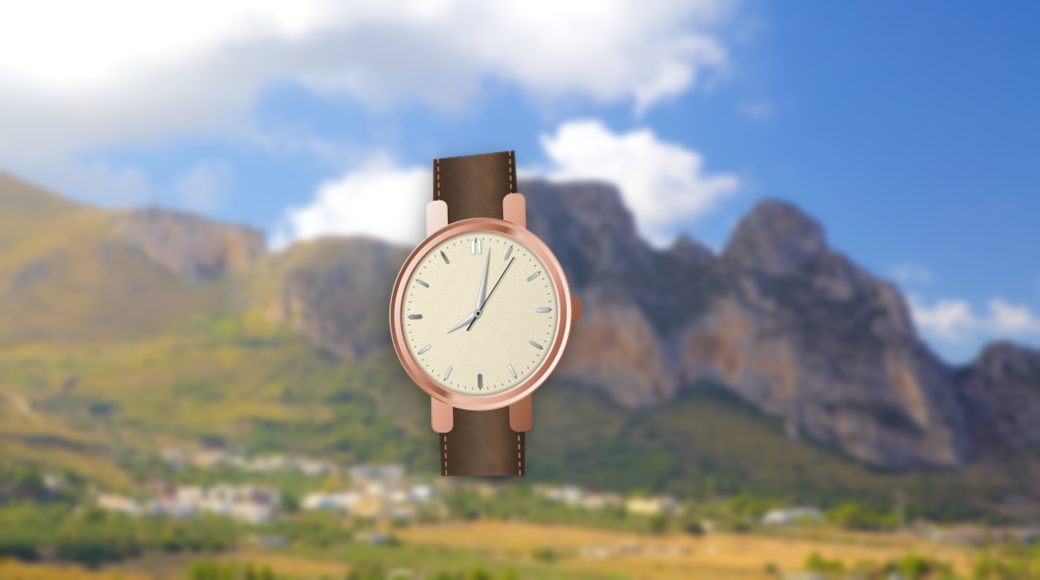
8:02:06
